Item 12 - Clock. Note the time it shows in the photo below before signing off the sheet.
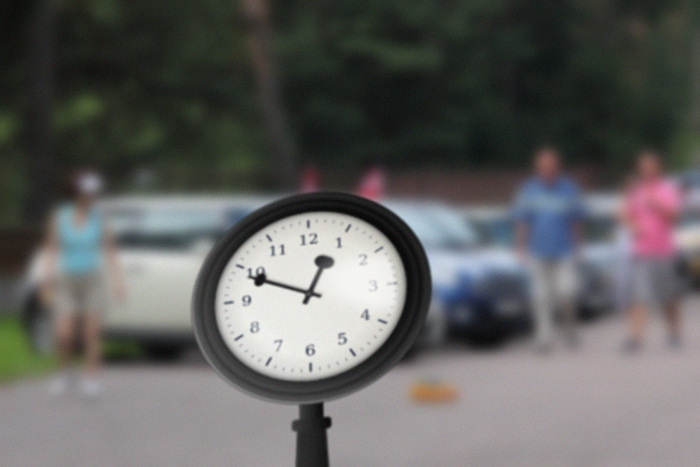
12:49
